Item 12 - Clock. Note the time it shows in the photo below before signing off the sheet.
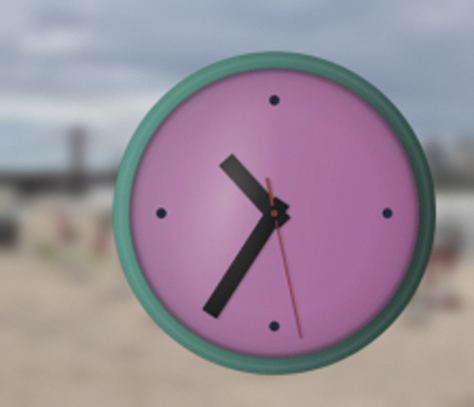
10:35:28
